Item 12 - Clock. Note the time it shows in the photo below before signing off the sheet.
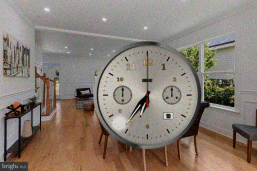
6:36
